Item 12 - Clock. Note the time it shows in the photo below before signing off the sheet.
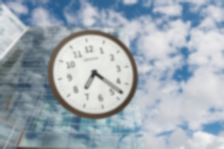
7:23
